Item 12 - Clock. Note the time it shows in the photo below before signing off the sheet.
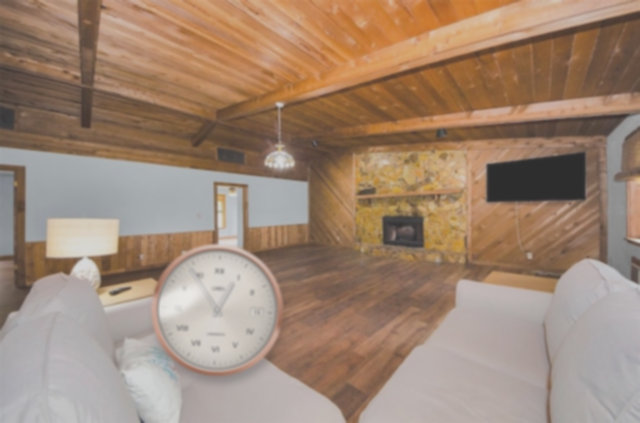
12:54
